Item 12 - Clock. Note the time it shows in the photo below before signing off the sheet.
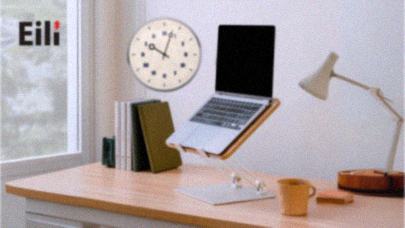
10:03
